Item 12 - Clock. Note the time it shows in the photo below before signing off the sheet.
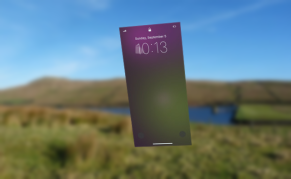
10:13
